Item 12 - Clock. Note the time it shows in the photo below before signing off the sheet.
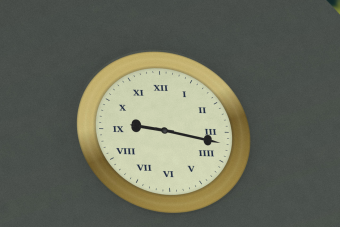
9:17
